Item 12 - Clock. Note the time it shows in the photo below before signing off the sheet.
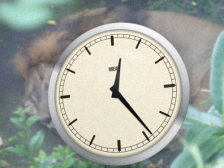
12:24
